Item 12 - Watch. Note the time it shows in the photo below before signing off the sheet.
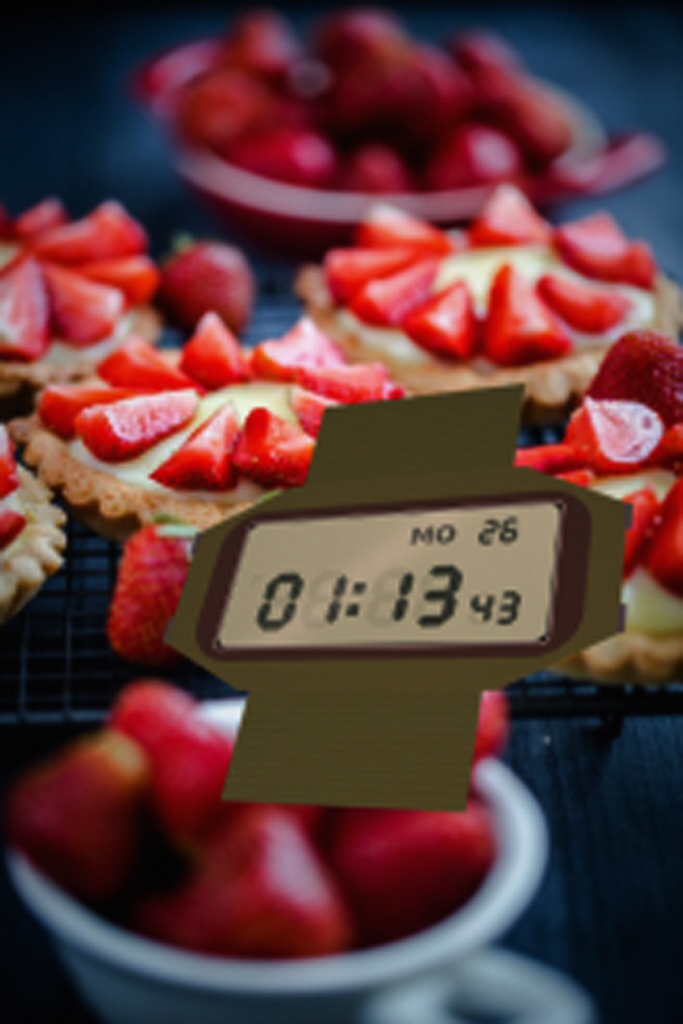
1:13:43
